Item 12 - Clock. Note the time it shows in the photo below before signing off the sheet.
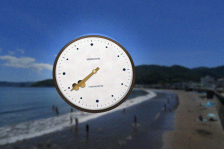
7:39
